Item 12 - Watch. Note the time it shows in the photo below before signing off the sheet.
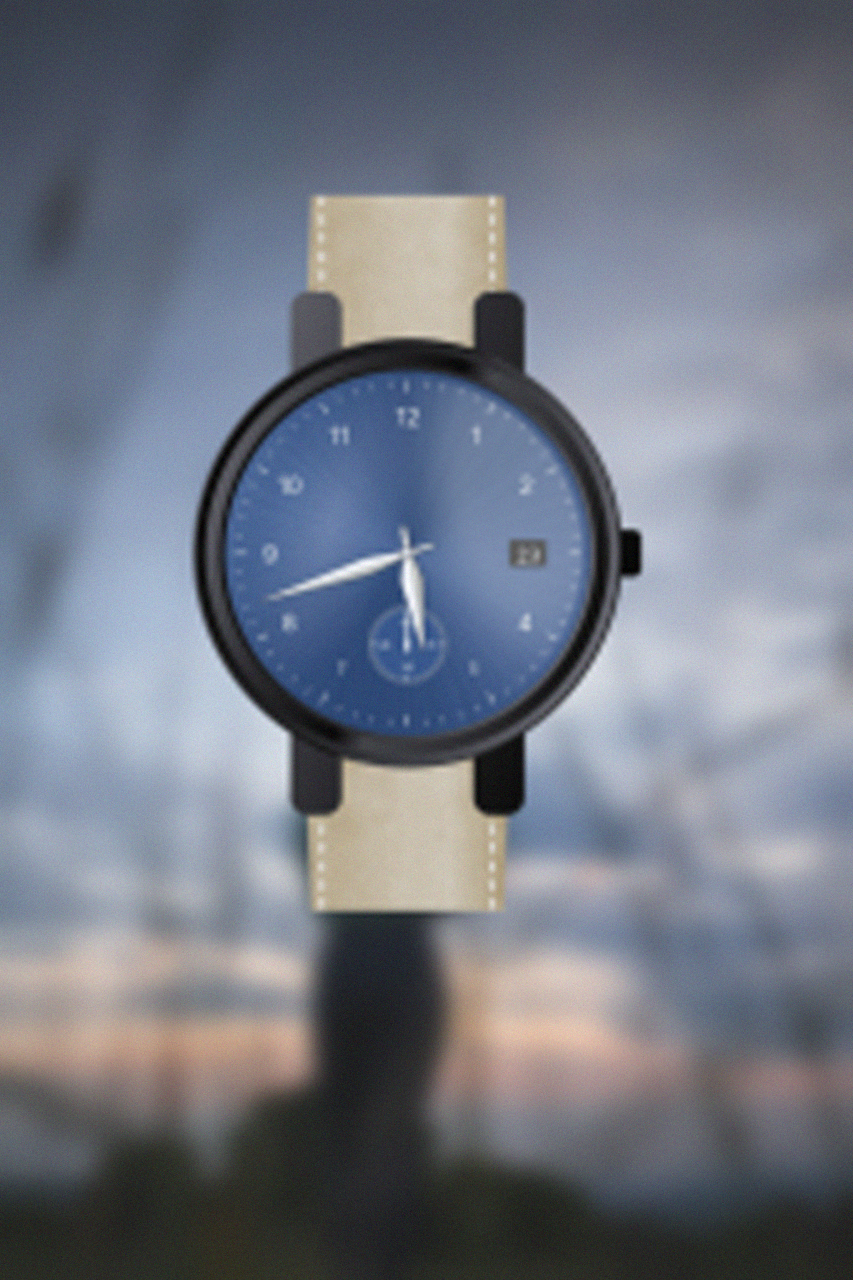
5:42
